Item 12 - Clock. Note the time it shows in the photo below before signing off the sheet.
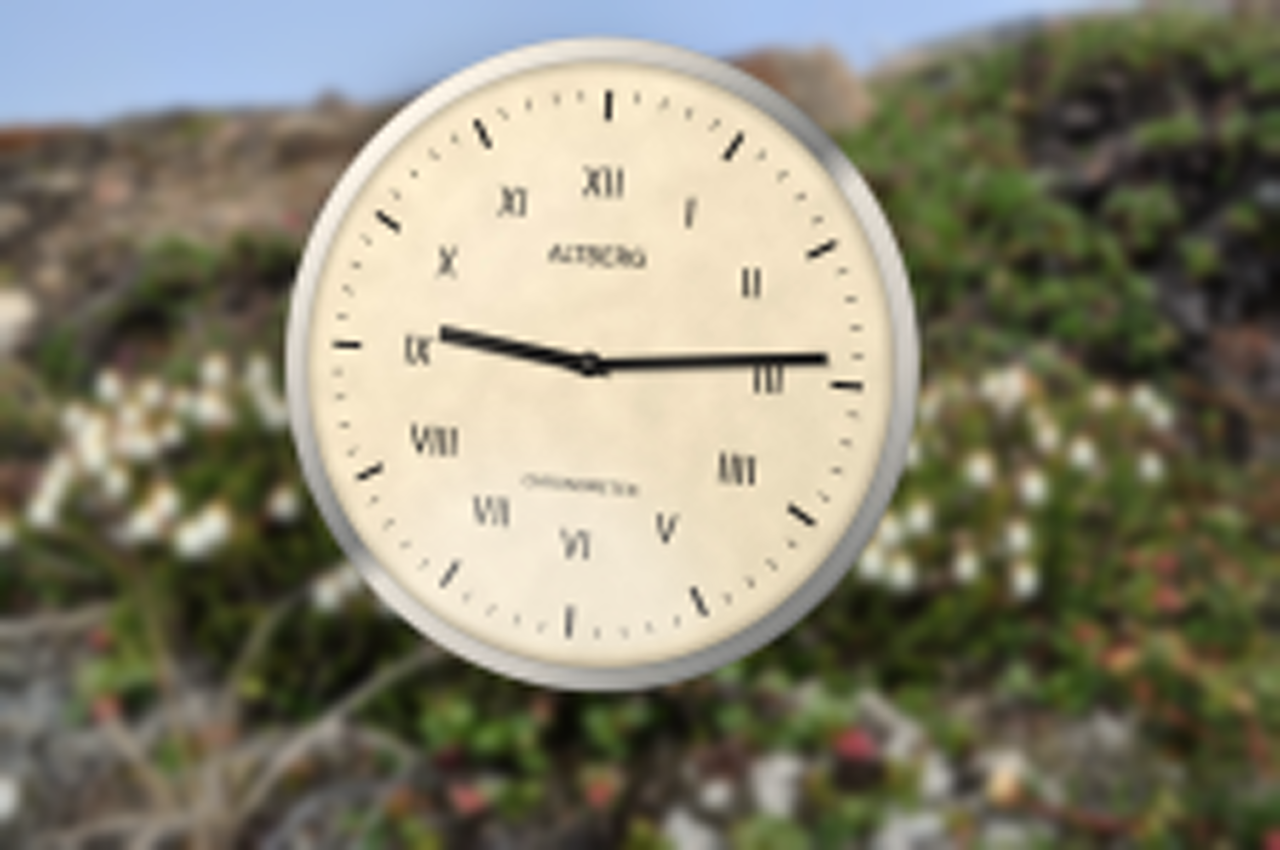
9:14
